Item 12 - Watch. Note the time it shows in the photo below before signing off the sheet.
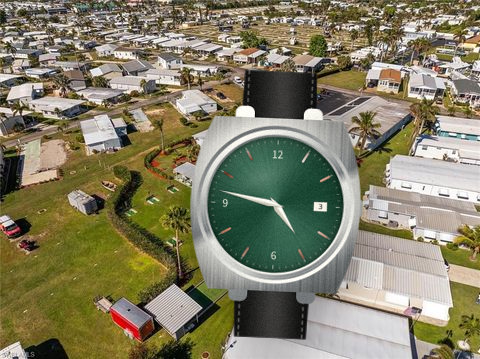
4:47
